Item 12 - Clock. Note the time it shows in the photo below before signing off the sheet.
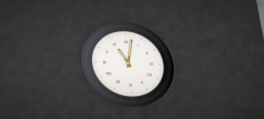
11:02
